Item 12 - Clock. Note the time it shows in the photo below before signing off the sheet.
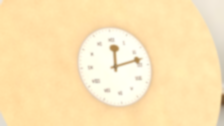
12:13
